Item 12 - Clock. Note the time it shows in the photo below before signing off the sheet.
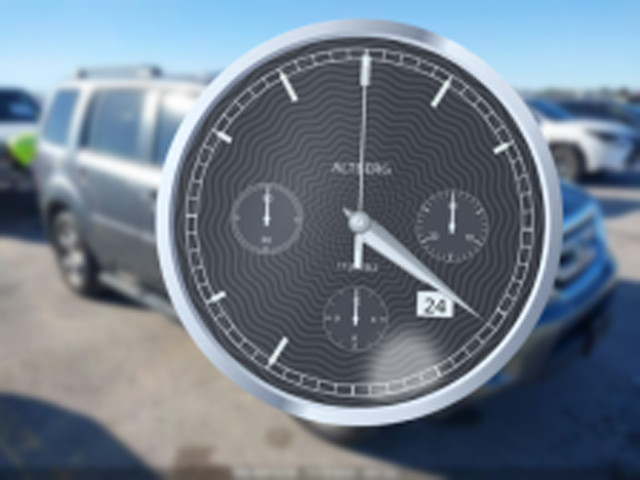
4:21
